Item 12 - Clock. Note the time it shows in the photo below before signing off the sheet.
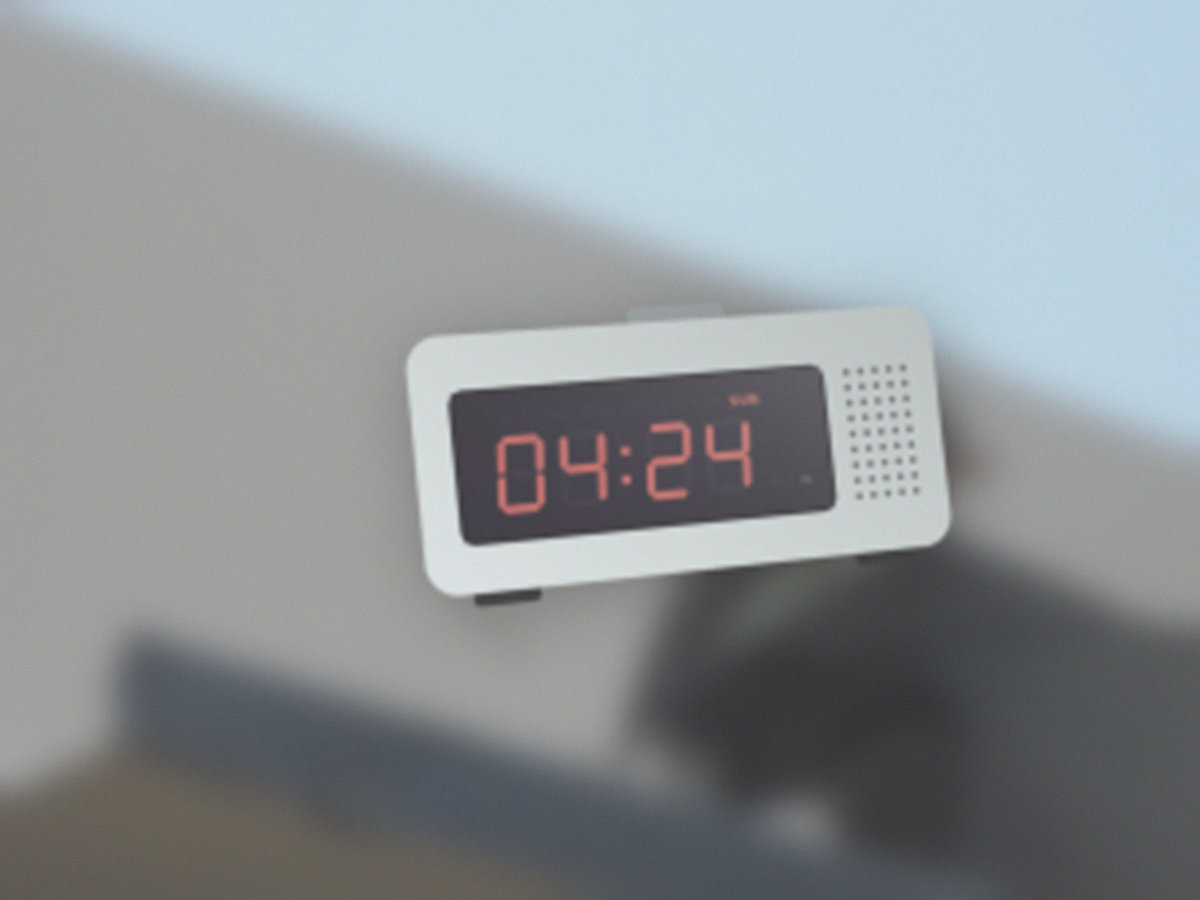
4:24
